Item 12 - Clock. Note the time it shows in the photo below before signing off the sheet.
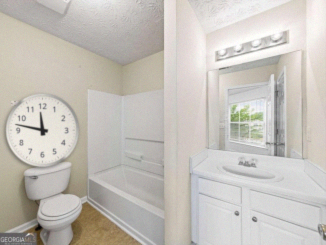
11:47
